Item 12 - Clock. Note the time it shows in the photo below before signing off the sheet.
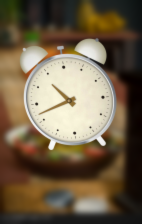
10:42
